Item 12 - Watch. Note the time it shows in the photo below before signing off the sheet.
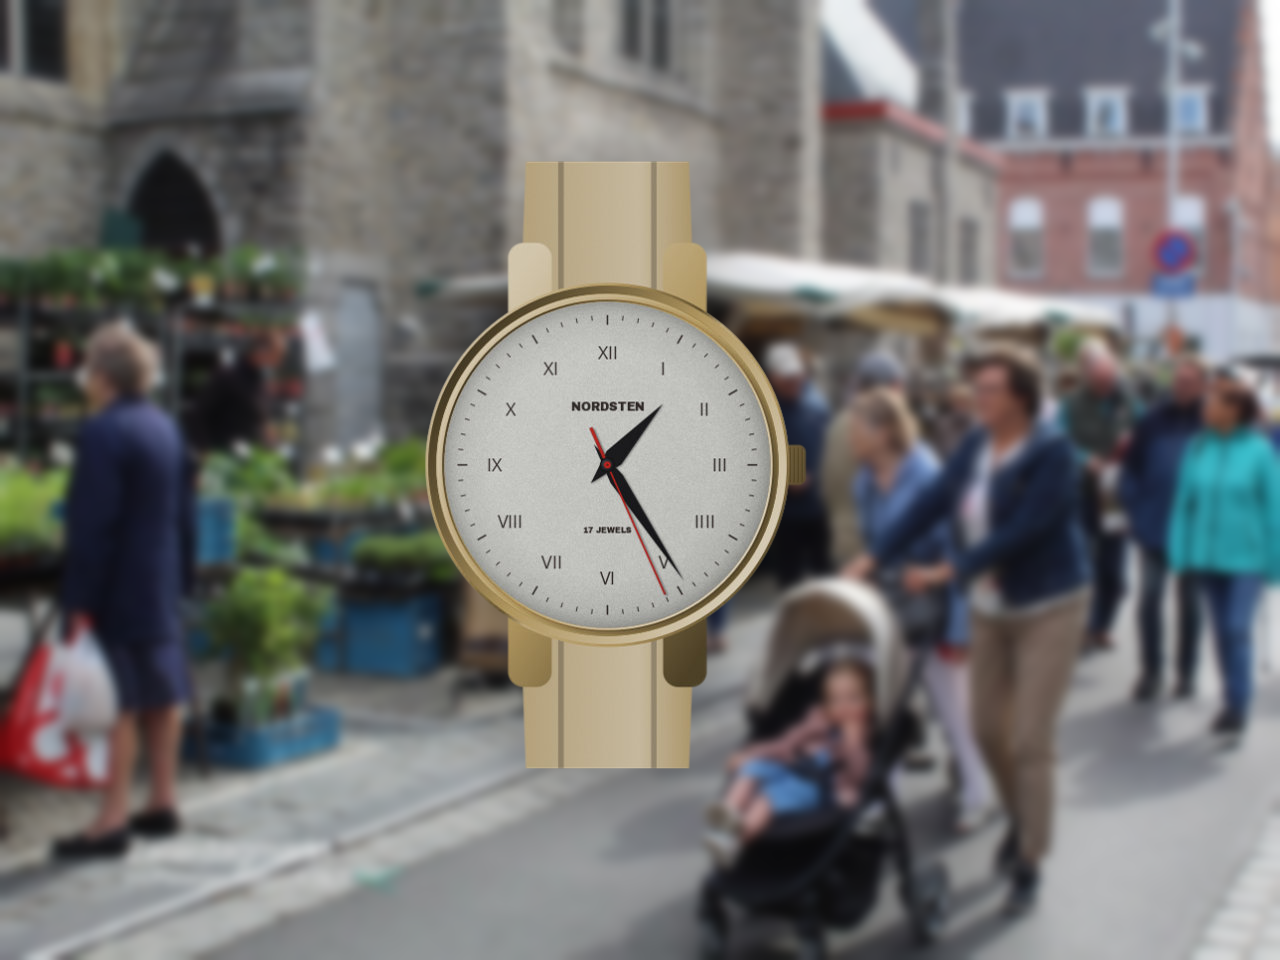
1:24:26
